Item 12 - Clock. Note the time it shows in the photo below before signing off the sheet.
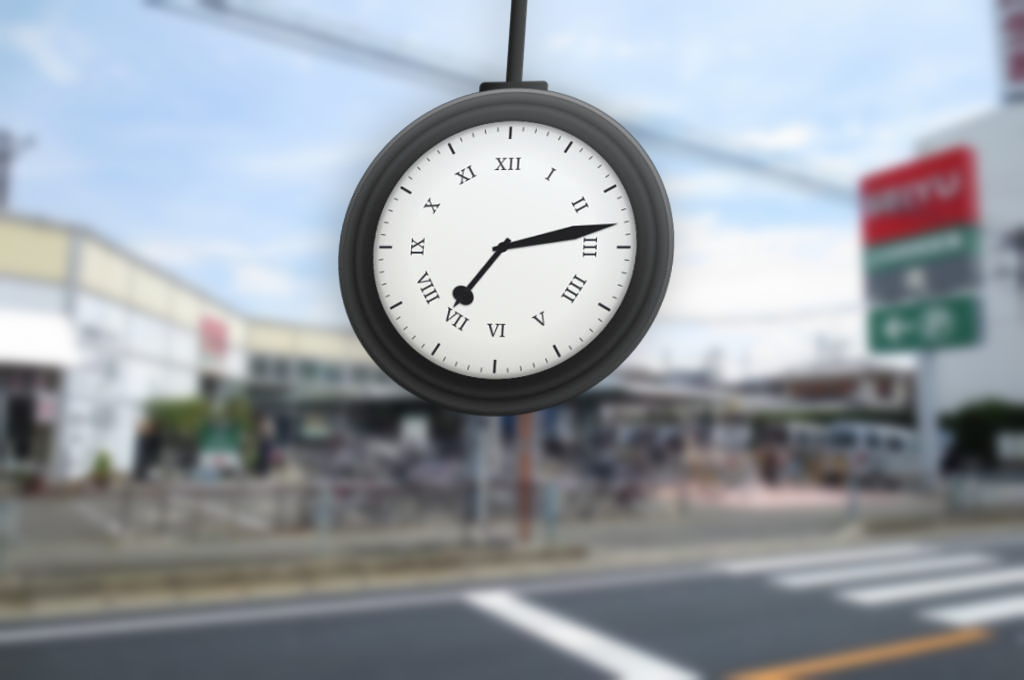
7:13
